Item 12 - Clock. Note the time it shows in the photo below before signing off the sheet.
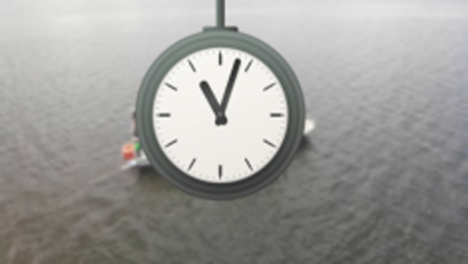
11:03
